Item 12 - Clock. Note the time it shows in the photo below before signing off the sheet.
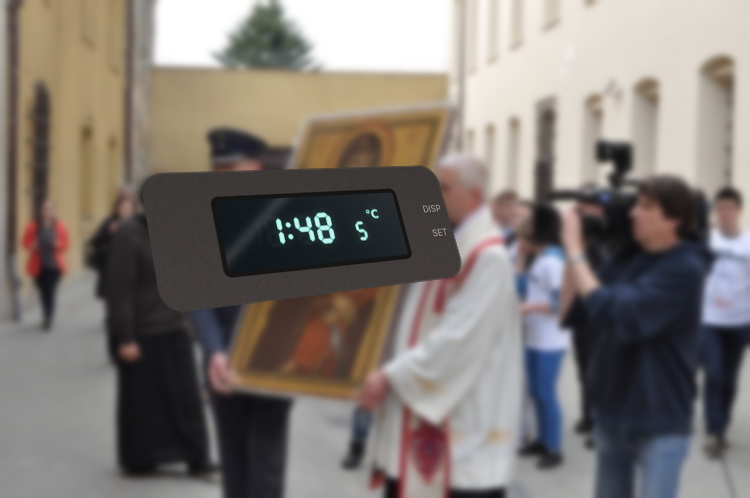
1:48
